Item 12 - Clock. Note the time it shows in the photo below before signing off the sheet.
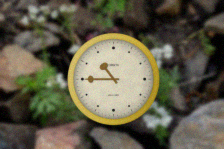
10:45
